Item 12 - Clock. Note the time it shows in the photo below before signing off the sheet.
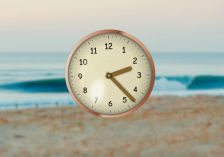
2:23
